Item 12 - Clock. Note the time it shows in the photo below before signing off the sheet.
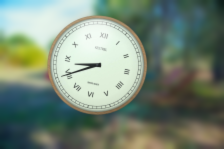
8:40
